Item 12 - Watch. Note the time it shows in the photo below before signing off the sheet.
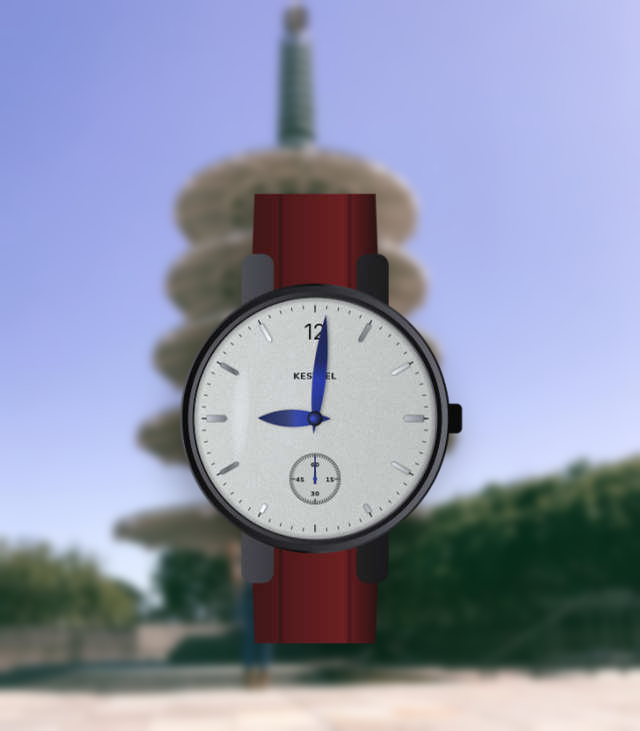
9:01
